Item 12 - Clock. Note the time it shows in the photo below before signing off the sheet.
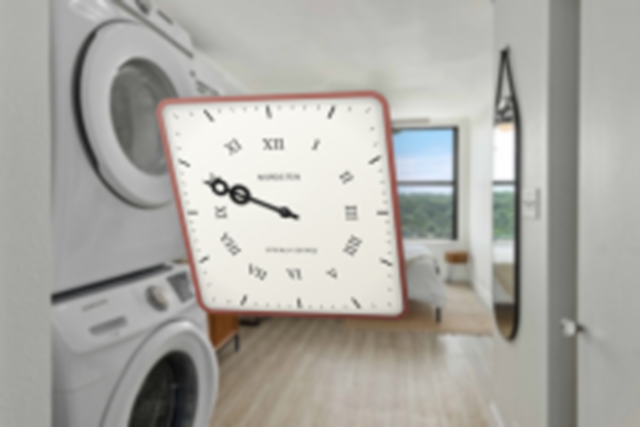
9:49
